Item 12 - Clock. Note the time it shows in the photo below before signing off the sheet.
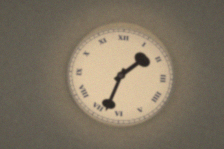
1:33
